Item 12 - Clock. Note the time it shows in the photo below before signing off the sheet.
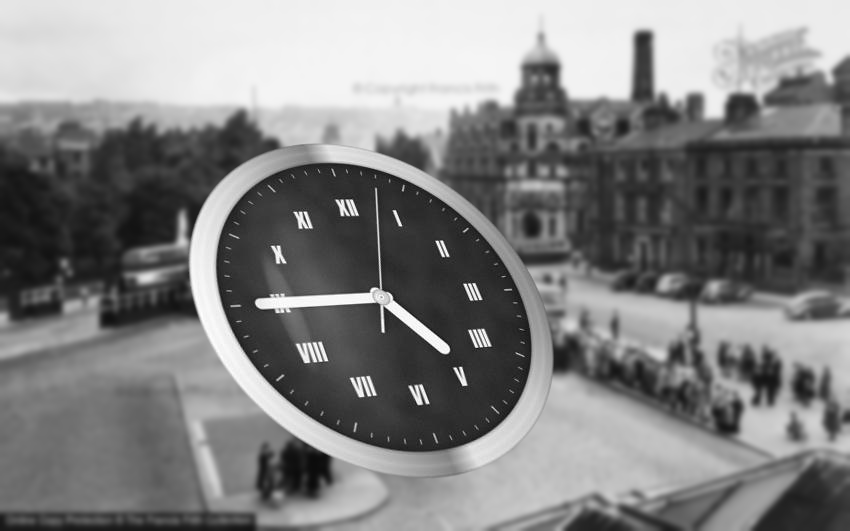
4:45:03
